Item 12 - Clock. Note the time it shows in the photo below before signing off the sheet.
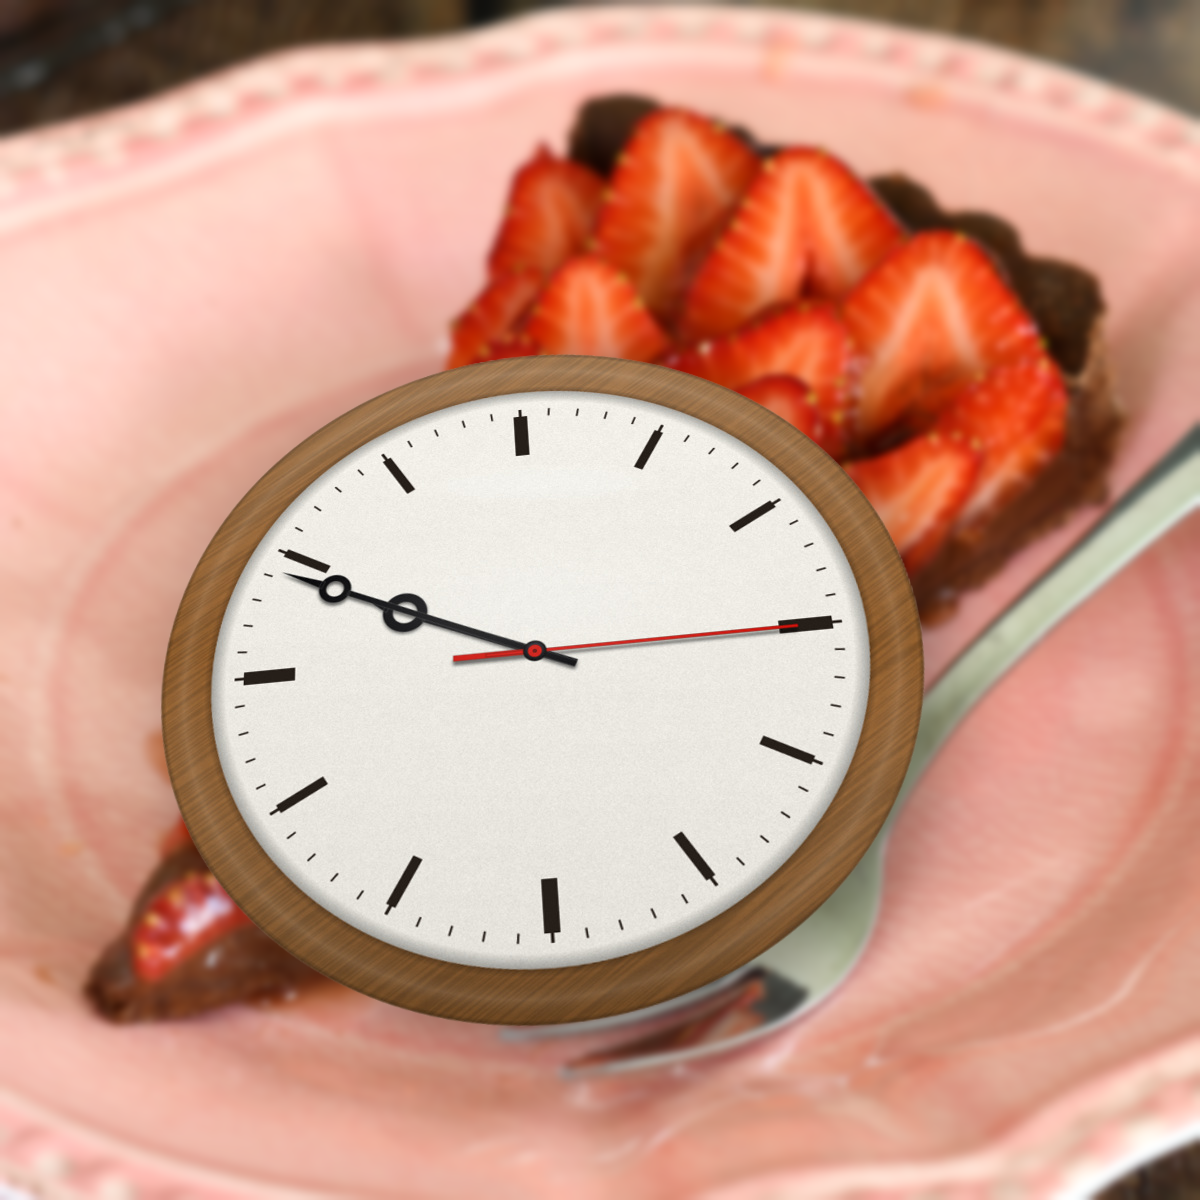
9:49:15
